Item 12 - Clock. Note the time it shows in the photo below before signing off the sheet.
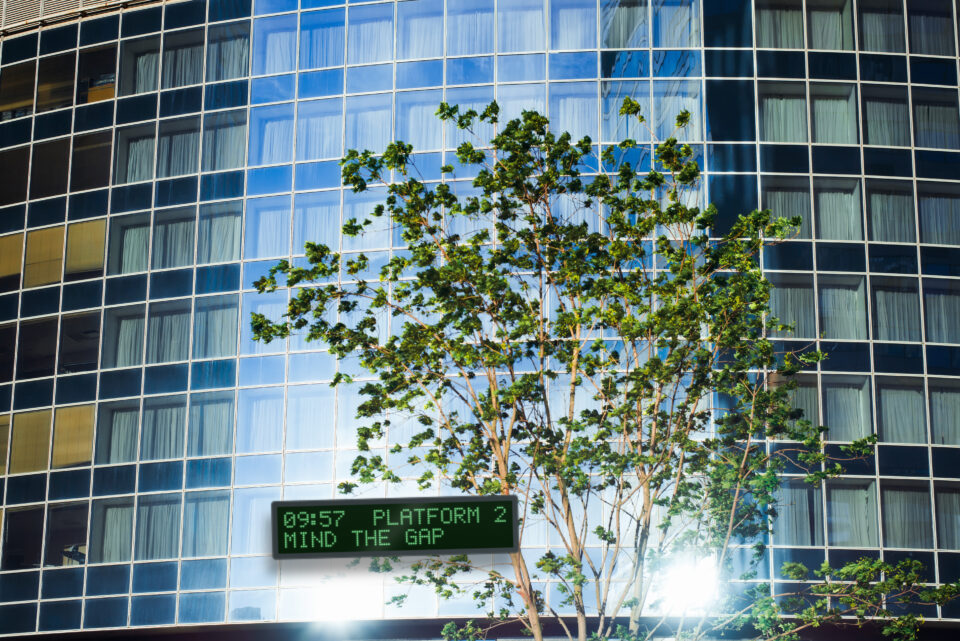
9:57
